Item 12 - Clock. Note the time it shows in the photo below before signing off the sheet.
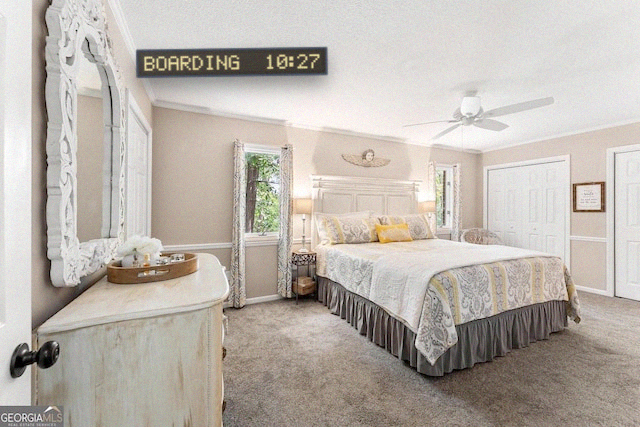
10:27
